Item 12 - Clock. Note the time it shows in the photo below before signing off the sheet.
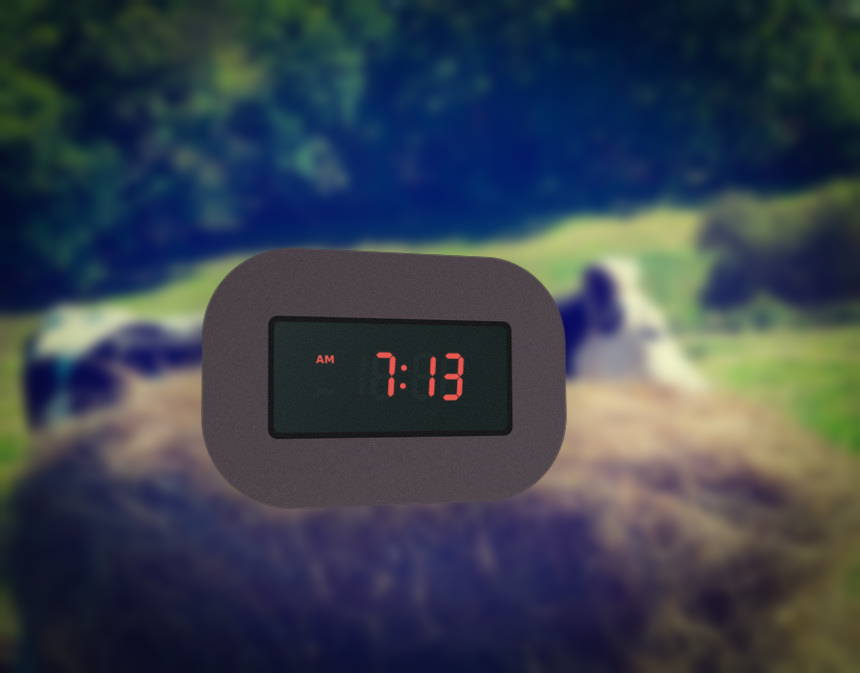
7:13
